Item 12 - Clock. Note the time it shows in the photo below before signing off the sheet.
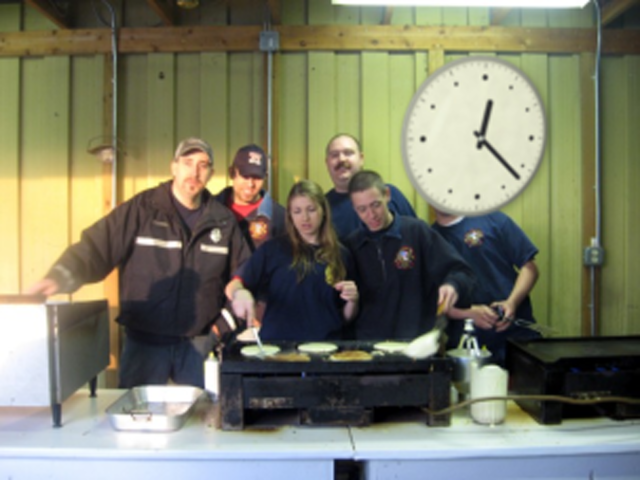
12:22
